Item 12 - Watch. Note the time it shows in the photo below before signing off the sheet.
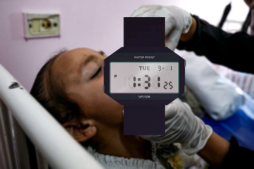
1:31:25
